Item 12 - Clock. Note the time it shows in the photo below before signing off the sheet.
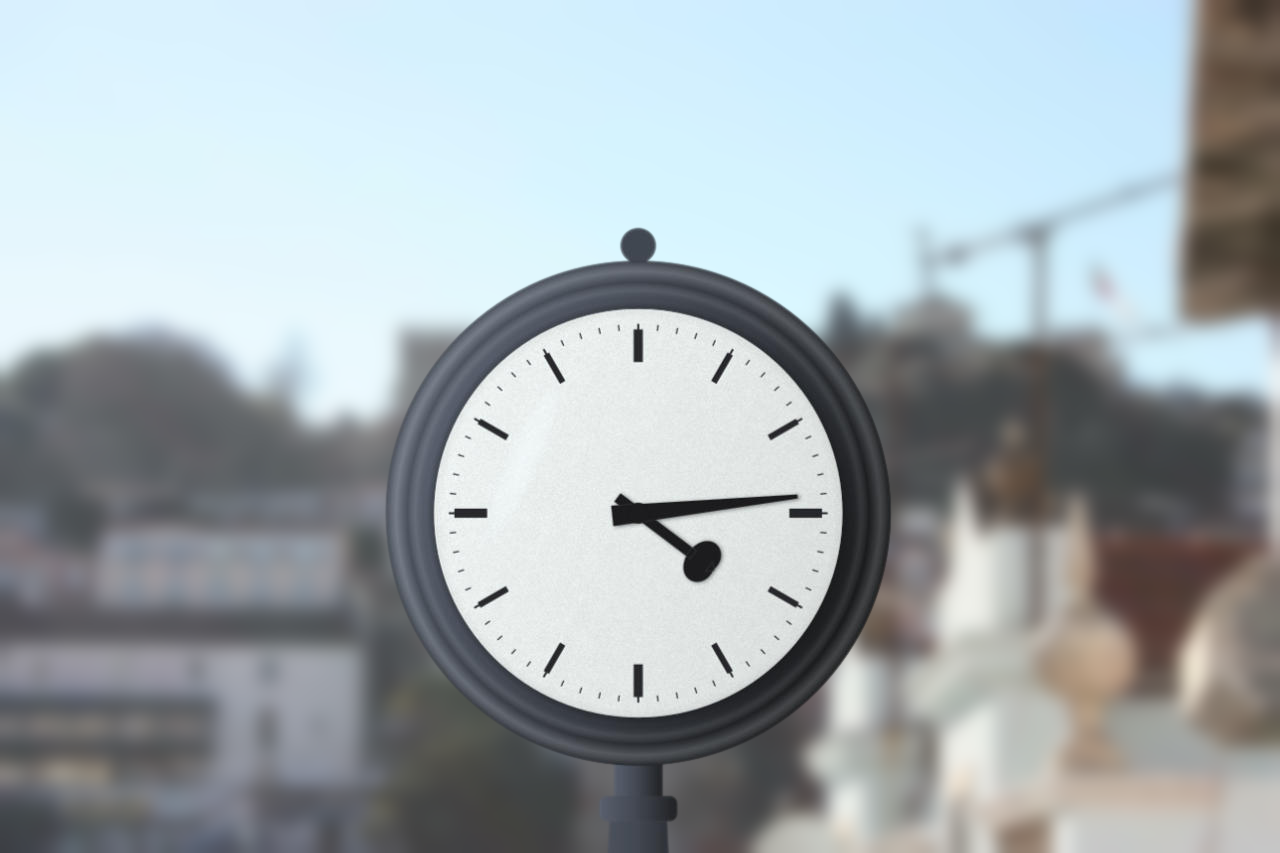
4:14
